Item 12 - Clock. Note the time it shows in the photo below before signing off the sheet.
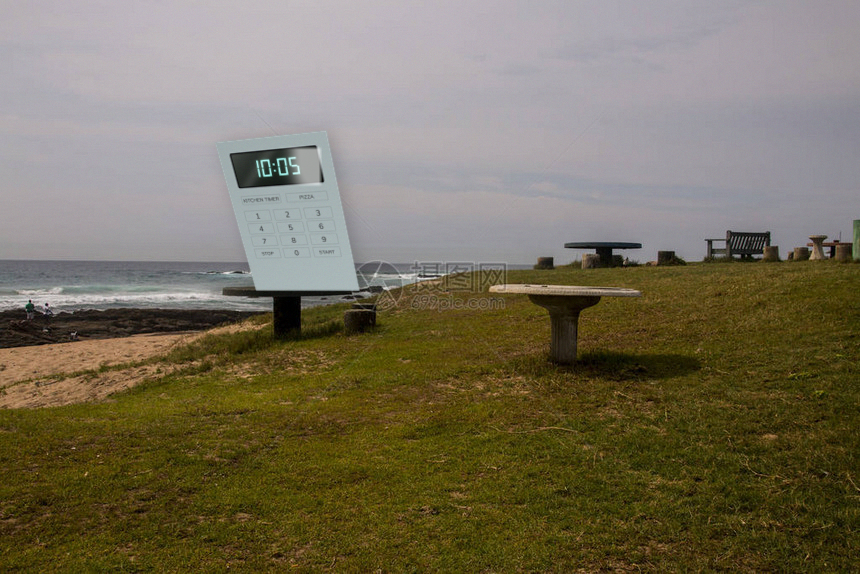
10:05
